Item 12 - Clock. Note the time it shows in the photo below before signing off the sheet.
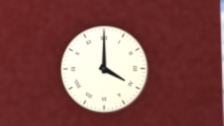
4:00
